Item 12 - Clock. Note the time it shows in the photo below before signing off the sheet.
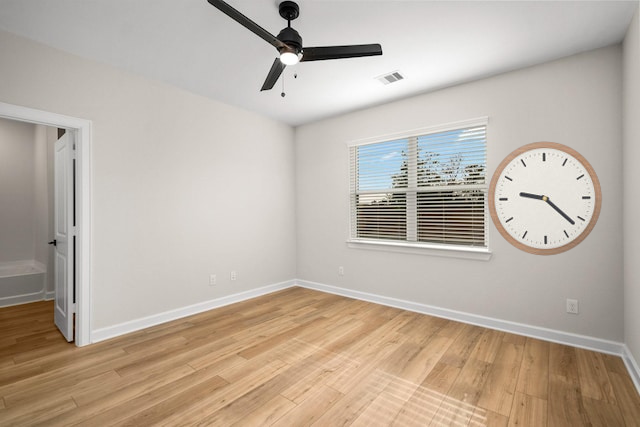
9:22
